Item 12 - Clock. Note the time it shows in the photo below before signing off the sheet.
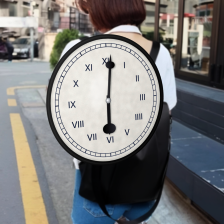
6:01
